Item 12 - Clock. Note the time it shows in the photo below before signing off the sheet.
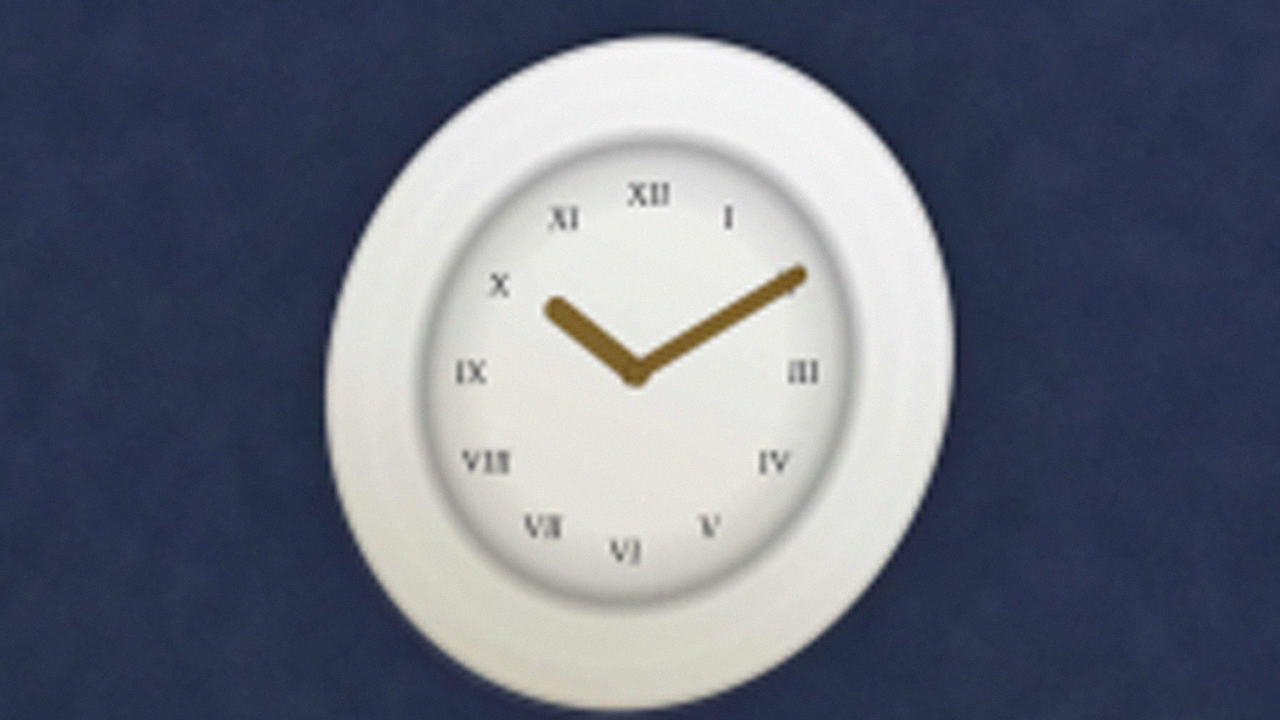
10:10
